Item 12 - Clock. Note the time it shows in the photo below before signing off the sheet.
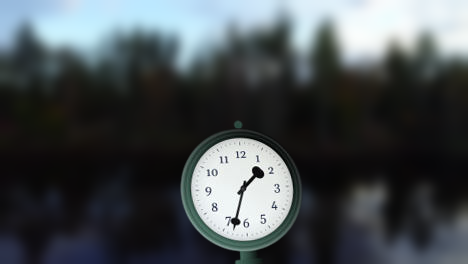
1:33
